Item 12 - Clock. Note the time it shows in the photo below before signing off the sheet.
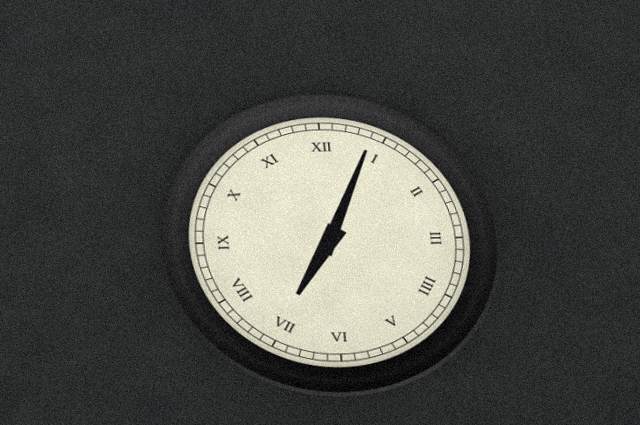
7:04
